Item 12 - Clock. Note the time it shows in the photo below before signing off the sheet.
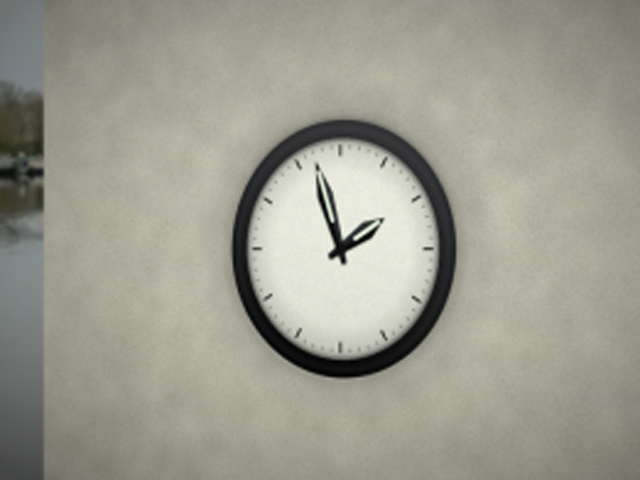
1:57
